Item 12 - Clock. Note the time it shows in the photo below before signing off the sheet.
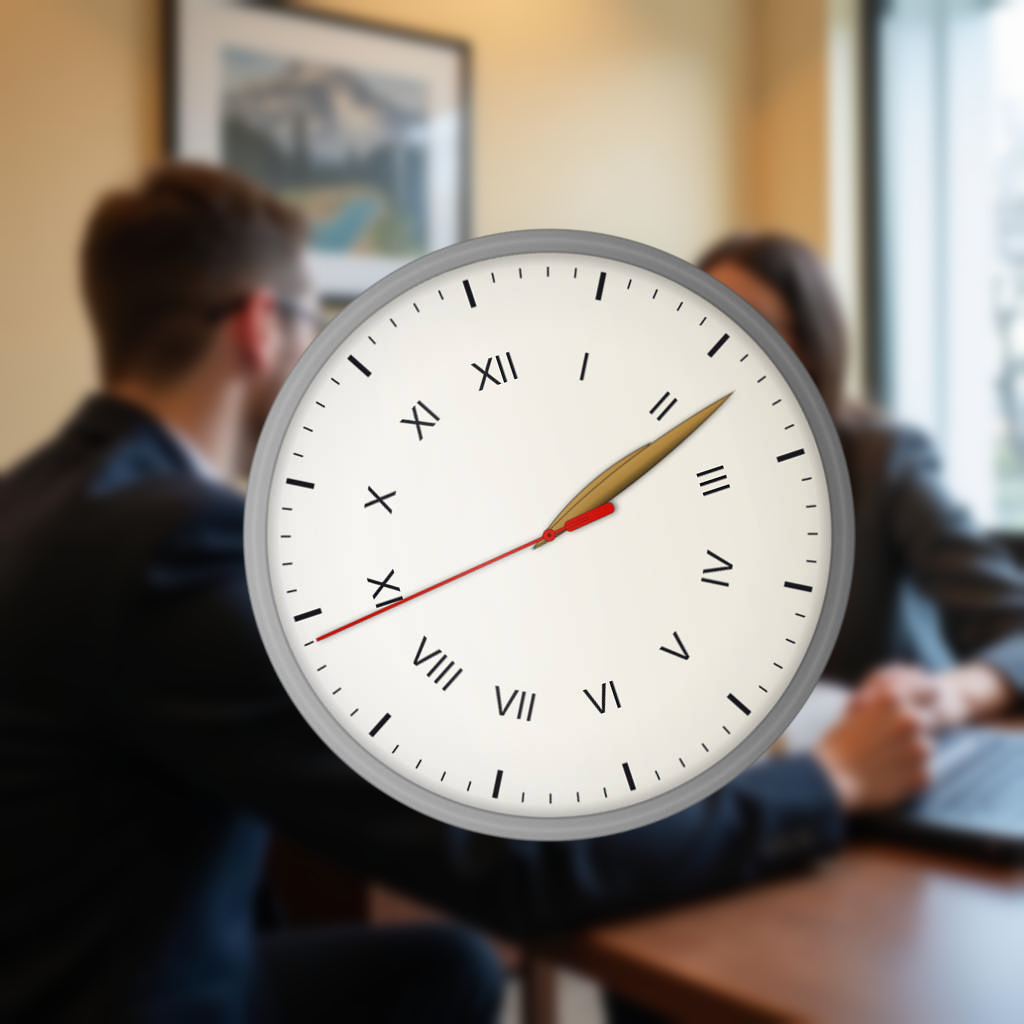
2:11:44
